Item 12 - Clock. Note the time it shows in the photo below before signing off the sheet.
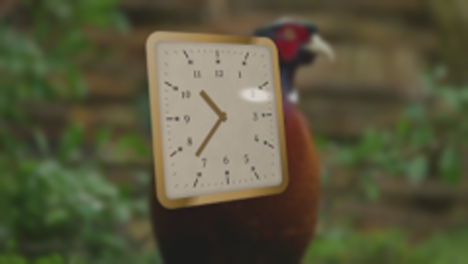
10:37
